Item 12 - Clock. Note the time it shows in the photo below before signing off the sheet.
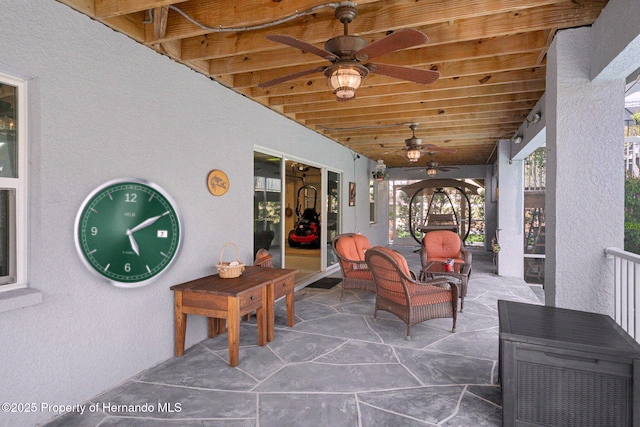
5:10
